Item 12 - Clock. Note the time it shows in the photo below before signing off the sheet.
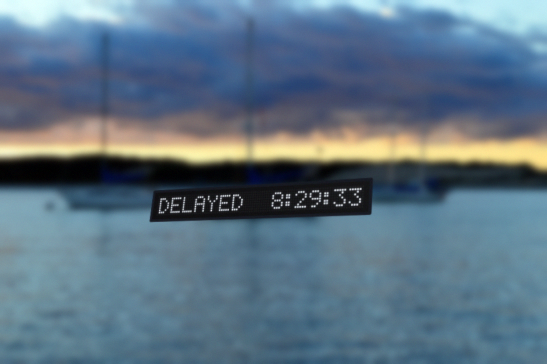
8:29:33
